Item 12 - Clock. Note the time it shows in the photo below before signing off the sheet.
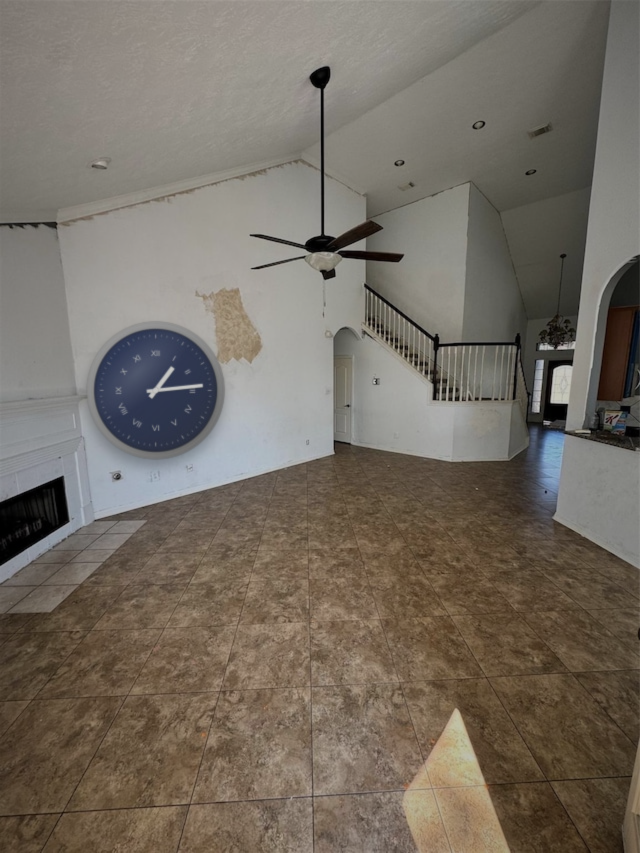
1:14
